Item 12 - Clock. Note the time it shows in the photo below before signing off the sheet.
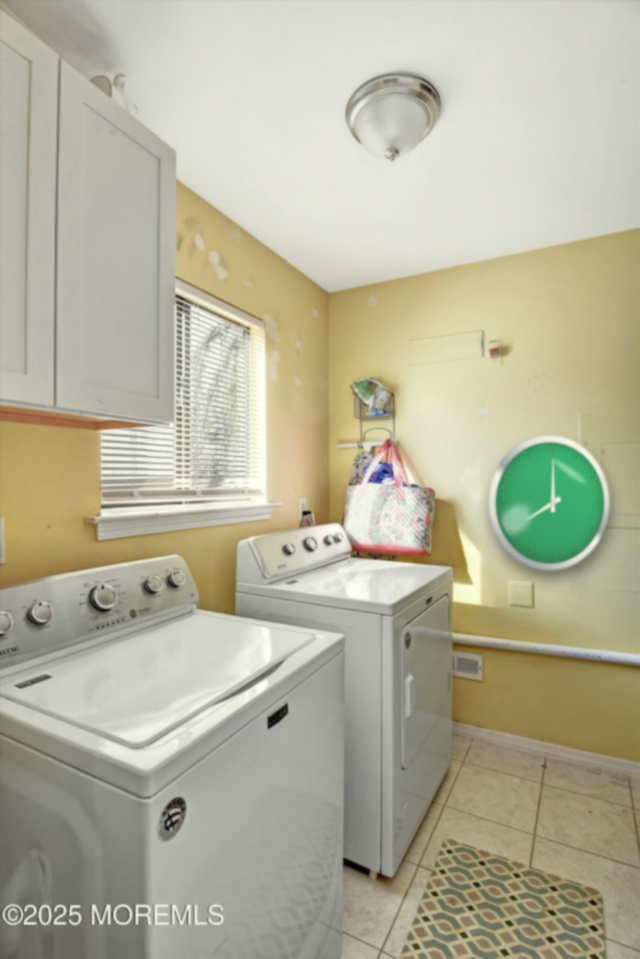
8:00
